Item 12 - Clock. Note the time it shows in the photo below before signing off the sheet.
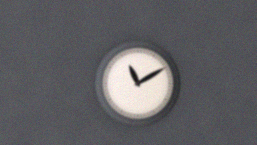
11:10
